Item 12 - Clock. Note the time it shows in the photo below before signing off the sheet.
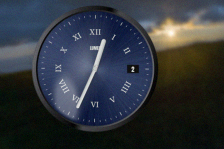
12:34
